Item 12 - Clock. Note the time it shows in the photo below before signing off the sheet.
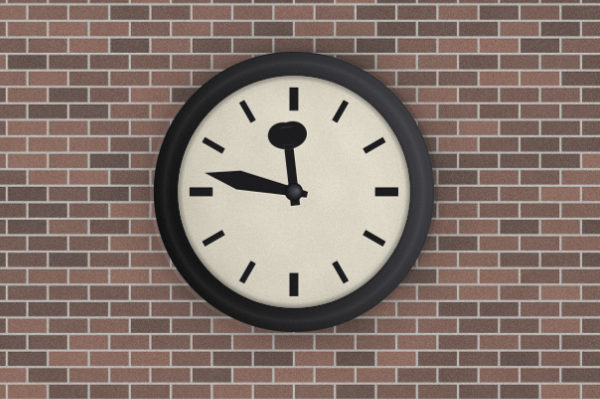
11:47
